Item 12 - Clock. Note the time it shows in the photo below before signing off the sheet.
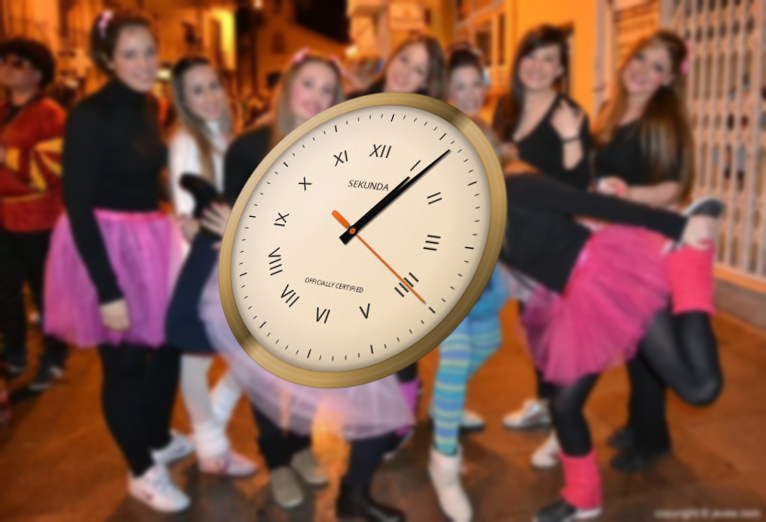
1:06:20
